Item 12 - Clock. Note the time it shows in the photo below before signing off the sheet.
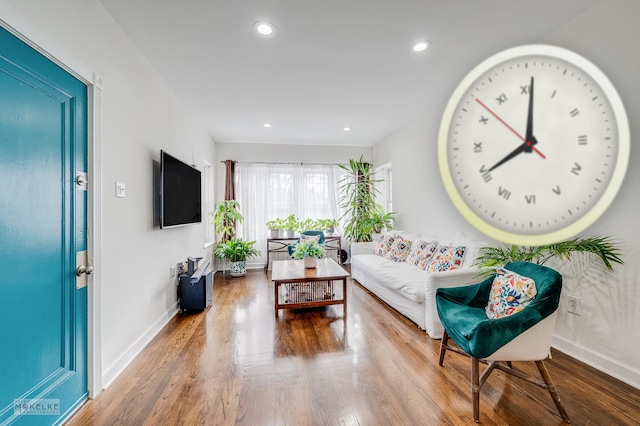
8:00:52
